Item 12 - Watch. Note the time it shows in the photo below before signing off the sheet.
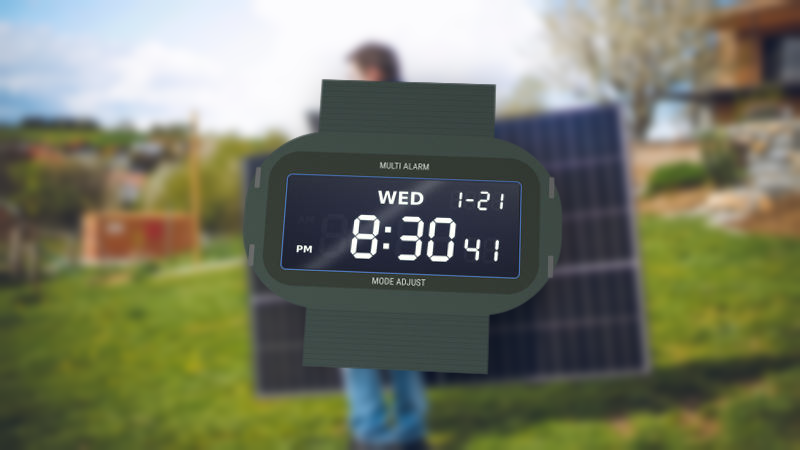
8:30:41
